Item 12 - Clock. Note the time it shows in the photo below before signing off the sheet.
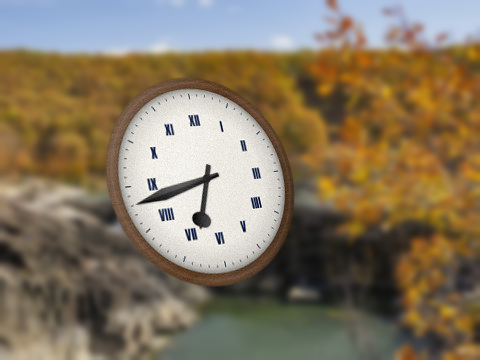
6:43
